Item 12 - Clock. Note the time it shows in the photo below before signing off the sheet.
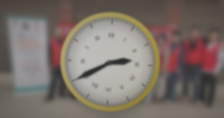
2:40
